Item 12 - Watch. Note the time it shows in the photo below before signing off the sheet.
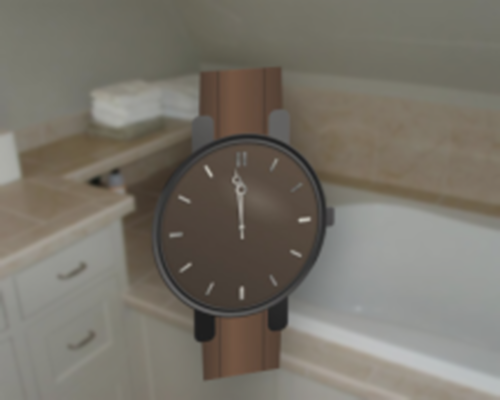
11:59
